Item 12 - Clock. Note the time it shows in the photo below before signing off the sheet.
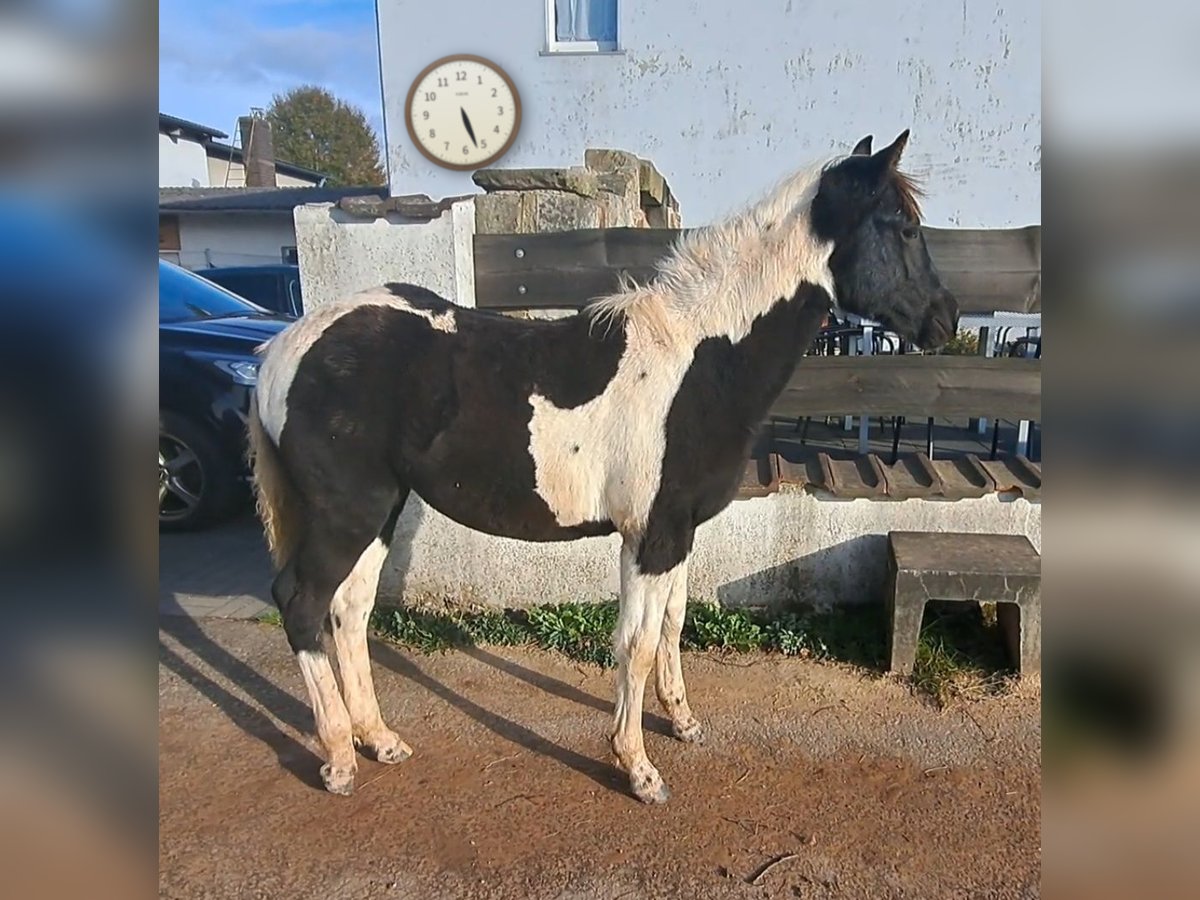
5:27
